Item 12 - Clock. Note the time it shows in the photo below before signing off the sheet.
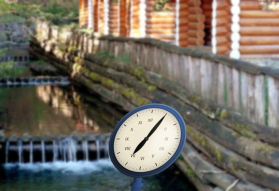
7:05
